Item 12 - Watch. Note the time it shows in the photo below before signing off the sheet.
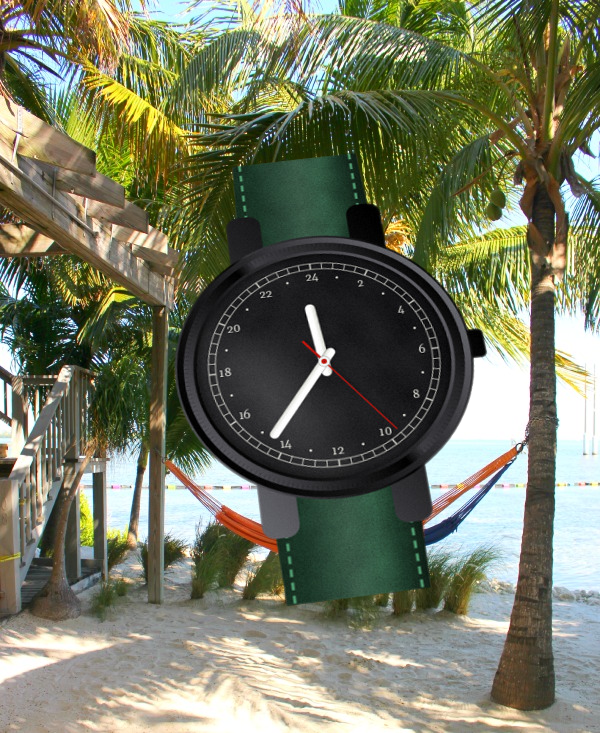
23:36:24
